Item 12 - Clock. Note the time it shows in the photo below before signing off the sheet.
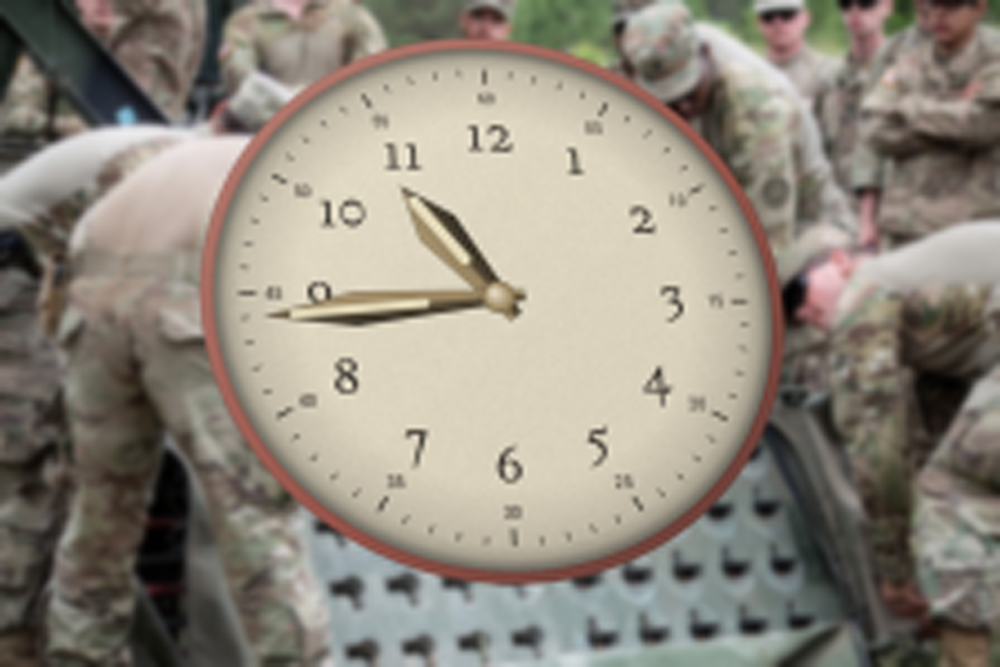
10:44
